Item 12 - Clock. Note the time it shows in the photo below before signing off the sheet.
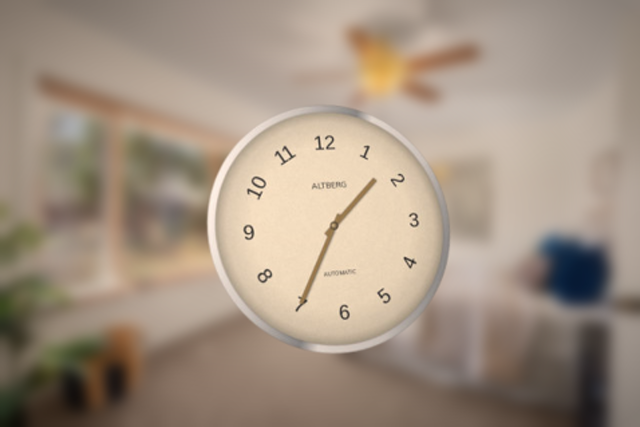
1:35
